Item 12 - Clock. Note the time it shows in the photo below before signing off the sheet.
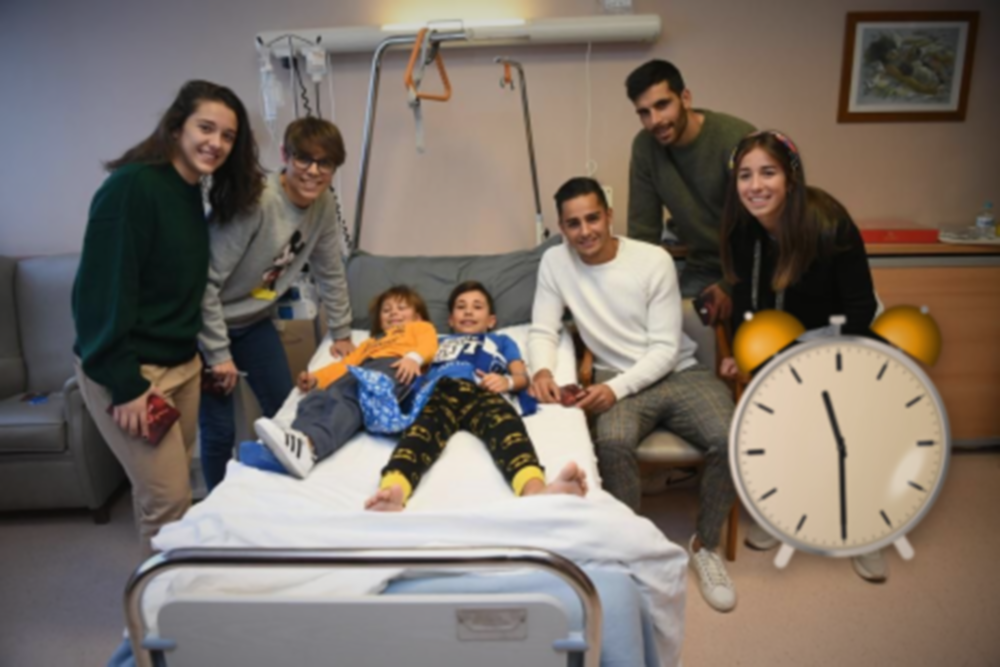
11:30
